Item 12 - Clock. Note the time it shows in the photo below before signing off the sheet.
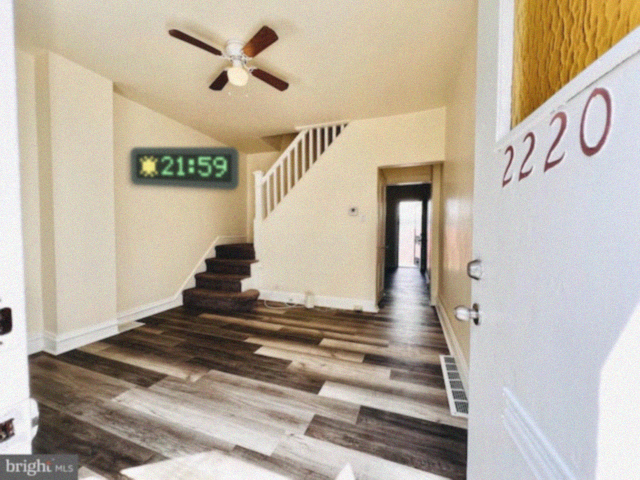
21:59
